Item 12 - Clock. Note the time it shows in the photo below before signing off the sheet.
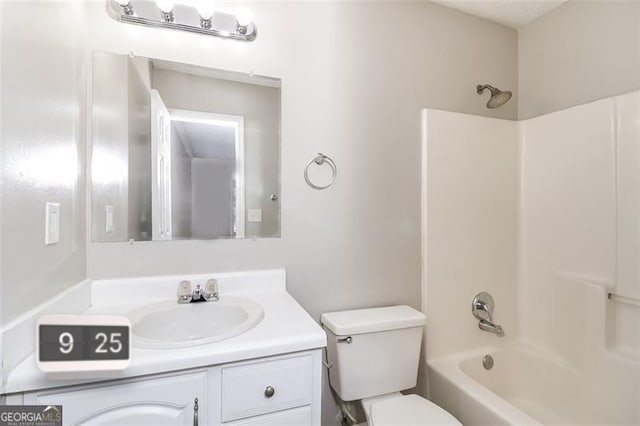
9:25
